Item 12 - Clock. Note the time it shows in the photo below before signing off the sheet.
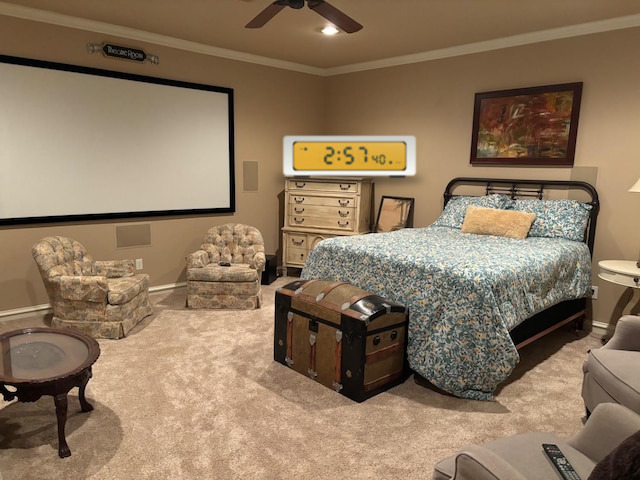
2:57:40
